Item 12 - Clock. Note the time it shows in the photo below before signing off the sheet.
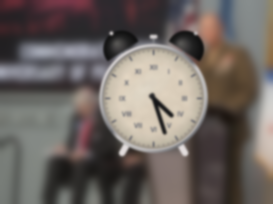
4:27
